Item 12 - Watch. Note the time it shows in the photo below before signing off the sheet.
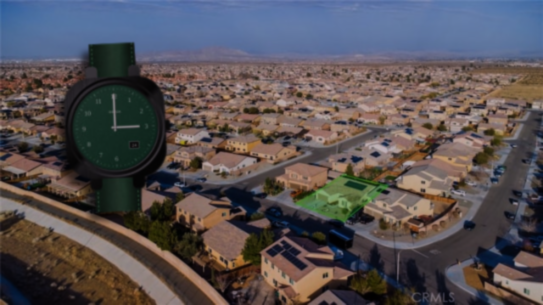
3:00
